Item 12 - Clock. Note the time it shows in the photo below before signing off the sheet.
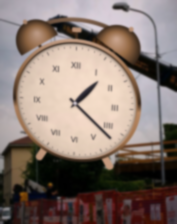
1:22
